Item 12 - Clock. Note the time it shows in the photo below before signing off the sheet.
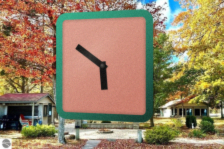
5:51
